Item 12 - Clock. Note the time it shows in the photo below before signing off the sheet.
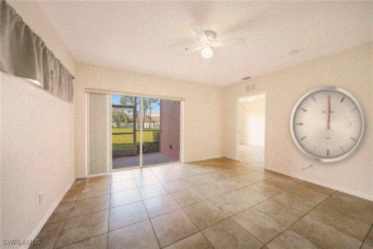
12:00
